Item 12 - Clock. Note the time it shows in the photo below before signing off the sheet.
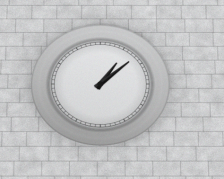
1:08
